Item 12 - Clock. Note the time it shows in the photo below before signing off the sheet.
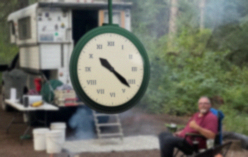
10:22
